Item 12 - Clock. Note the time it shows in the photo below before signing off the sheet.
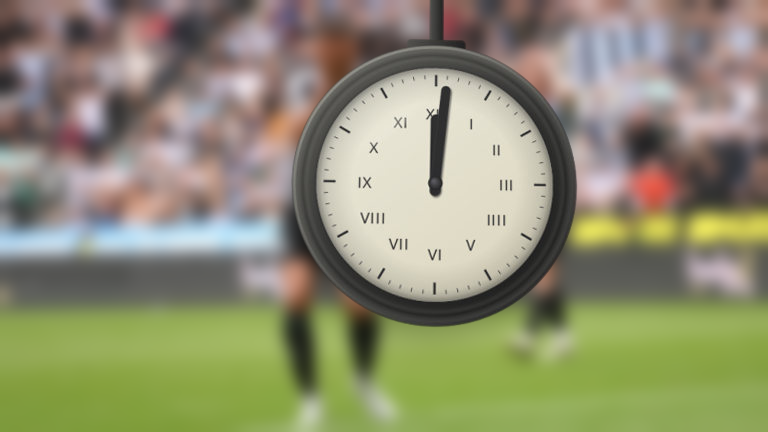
12:01
